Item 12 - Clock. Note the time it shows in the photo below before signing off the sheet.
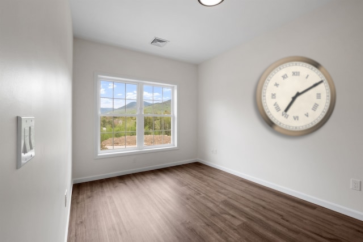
7:10
